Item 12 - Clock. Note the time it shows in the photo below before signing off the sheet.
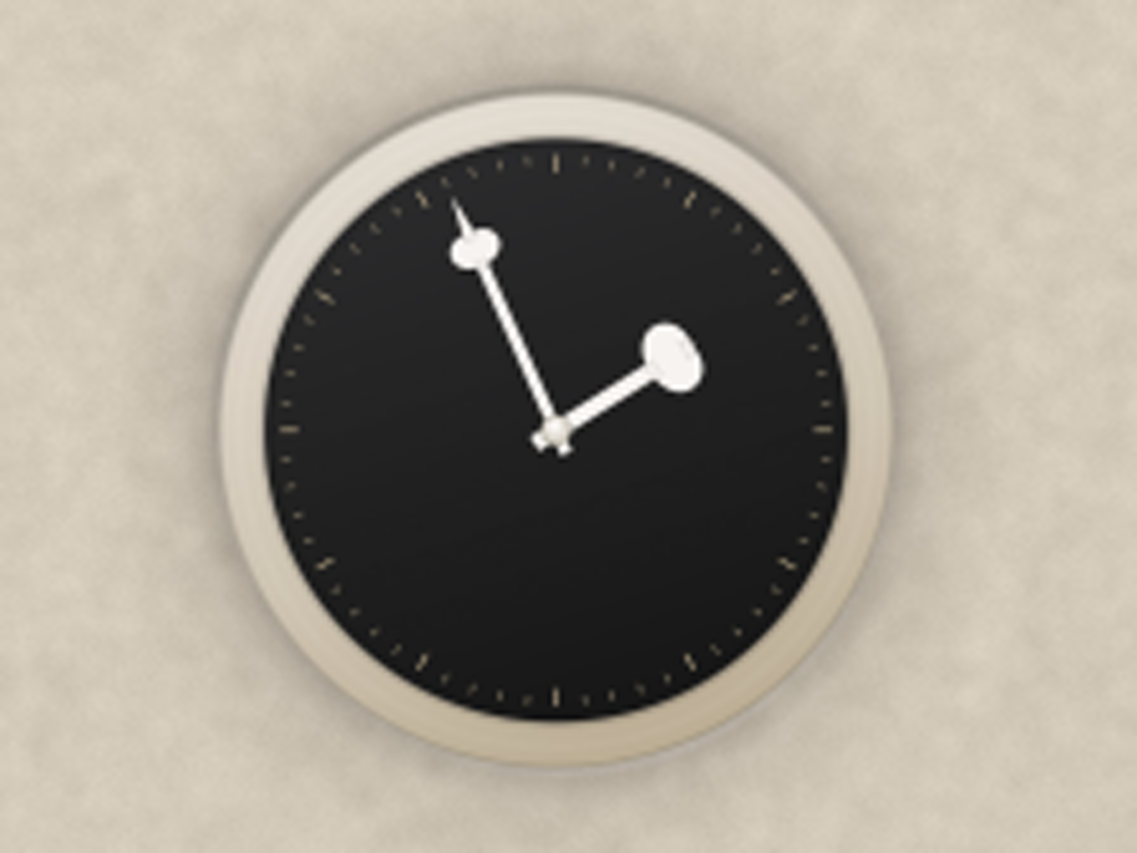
1:56
